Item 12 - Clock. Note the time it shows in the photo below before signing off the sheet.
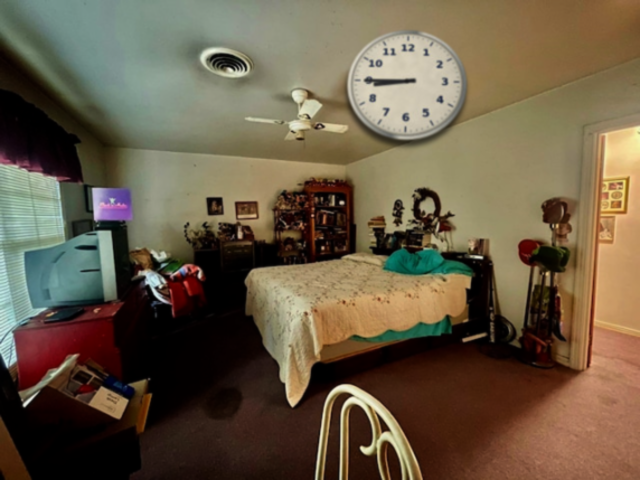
8:45
